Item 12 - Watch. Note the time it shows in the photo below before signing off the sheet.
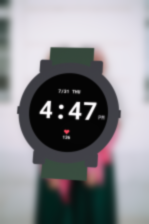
4:47
